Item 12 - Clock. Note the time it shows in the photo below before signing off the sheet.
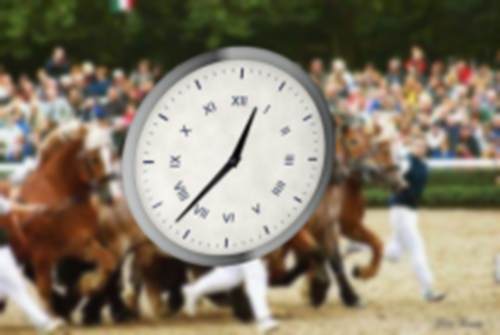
12:37
